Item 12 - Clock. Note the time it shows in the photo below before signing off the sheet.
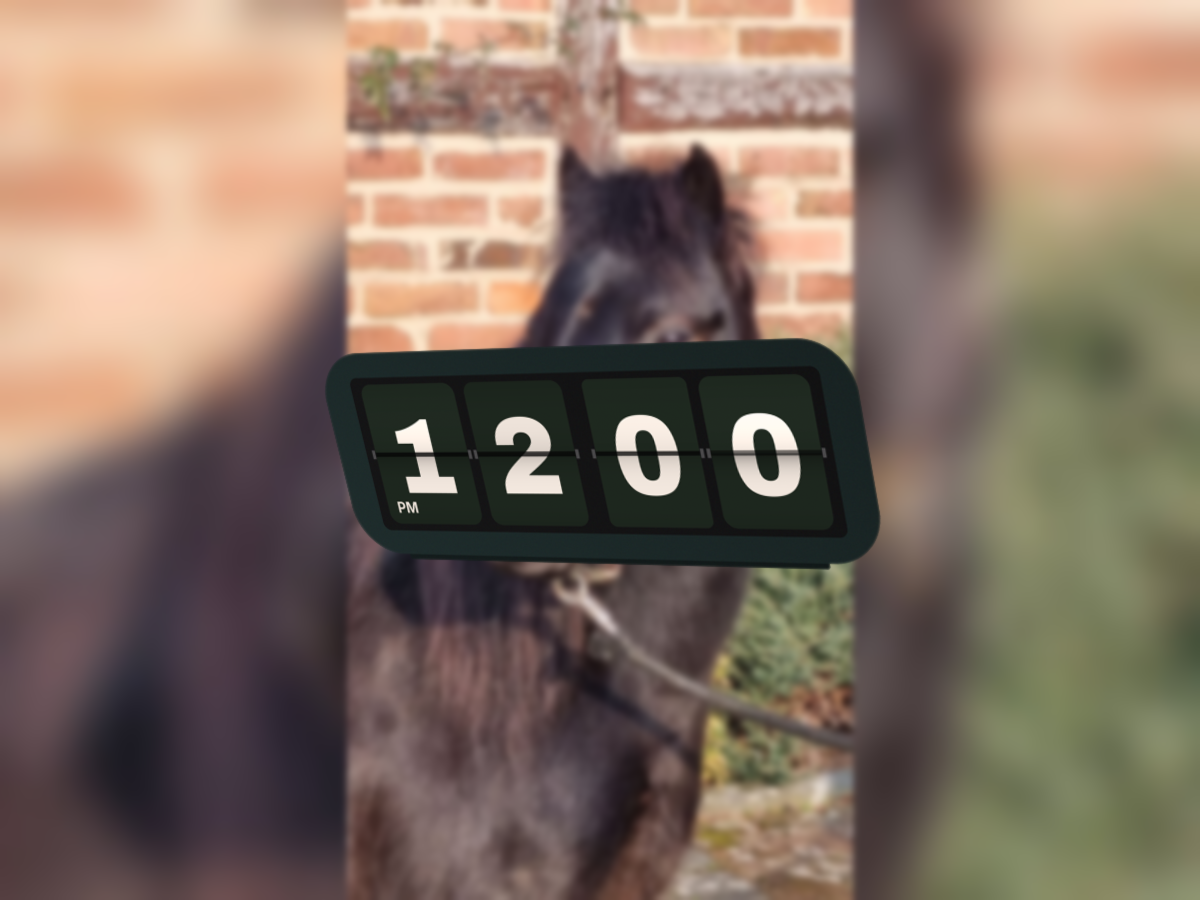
12:00
